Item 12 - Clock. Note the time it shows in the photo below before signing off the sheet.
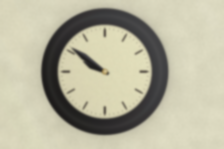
9:51
